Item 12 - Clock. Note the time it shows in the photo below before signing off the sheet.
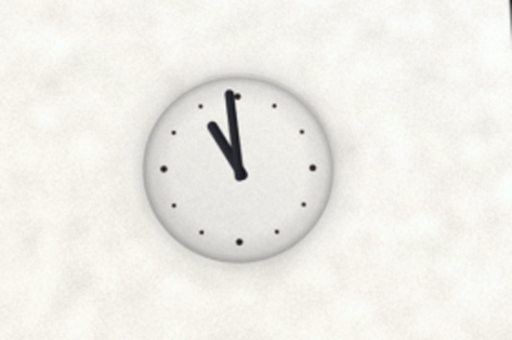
10:59
